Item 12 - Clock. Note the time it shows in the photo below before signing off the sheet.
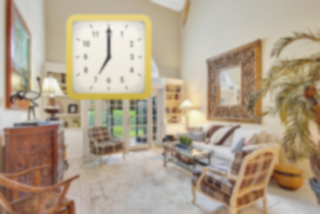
7:00
